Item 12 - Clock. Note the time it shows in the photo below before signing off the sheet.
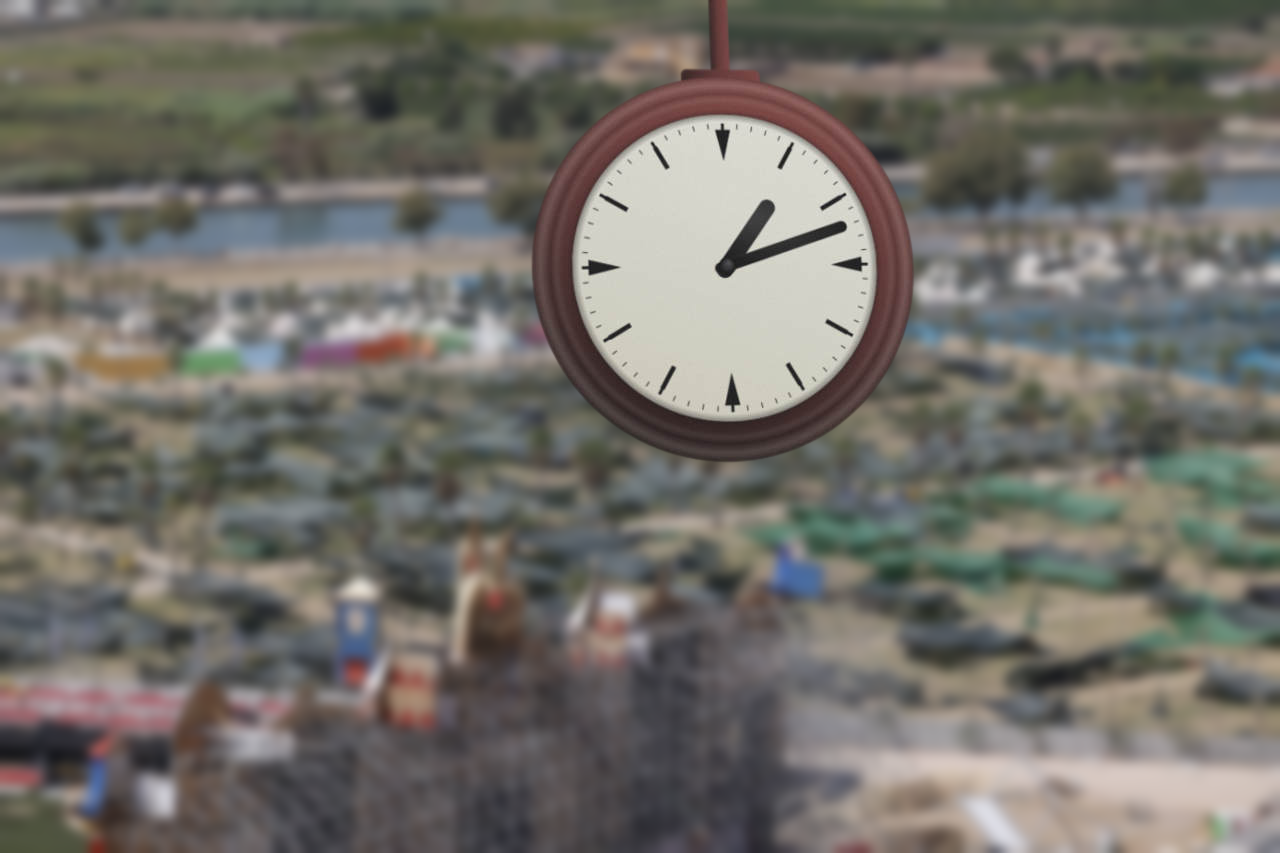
1:12
